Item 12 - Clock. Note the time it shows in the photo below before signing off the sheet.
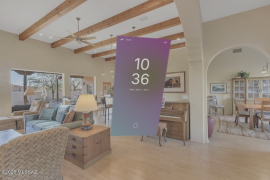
10:36
